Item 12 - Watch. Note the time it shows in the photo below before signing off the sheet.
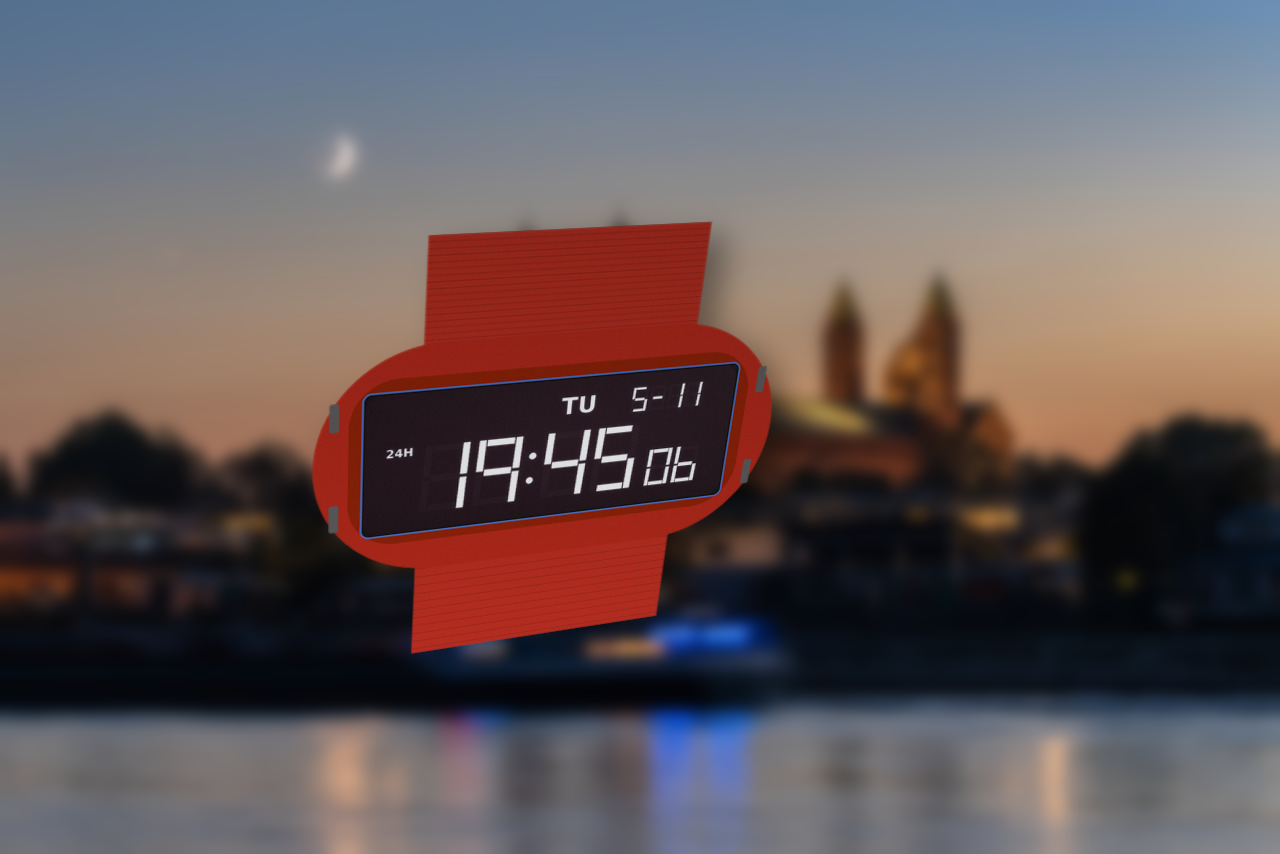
19:45:06
